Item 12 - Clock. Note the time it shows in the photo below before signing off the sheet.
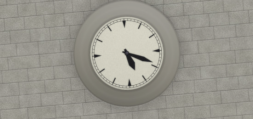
5:19
